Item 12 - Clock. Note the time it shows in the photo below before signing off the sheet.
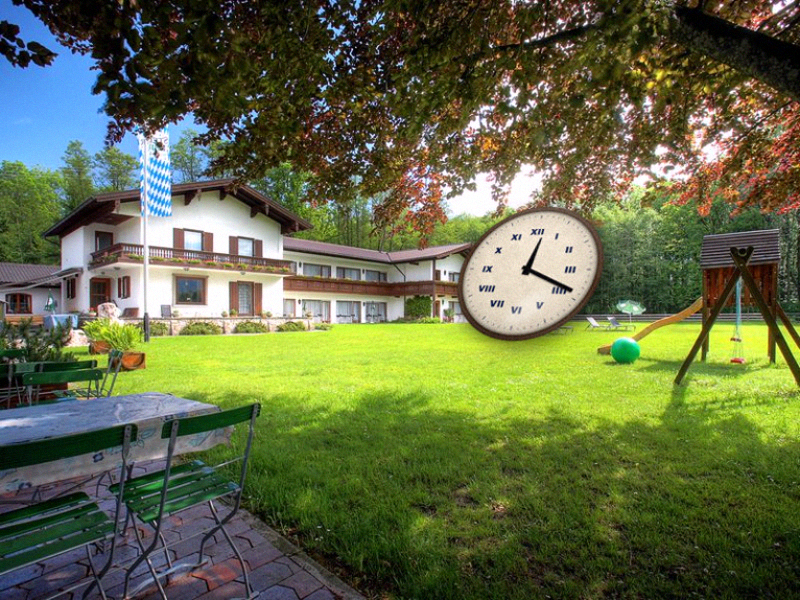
12:19
